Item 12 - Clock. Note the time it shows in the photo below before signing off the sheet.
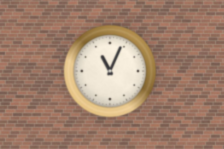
11:04
